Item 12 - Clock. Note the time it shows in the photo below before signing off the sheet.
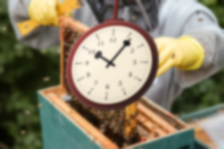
10:06
